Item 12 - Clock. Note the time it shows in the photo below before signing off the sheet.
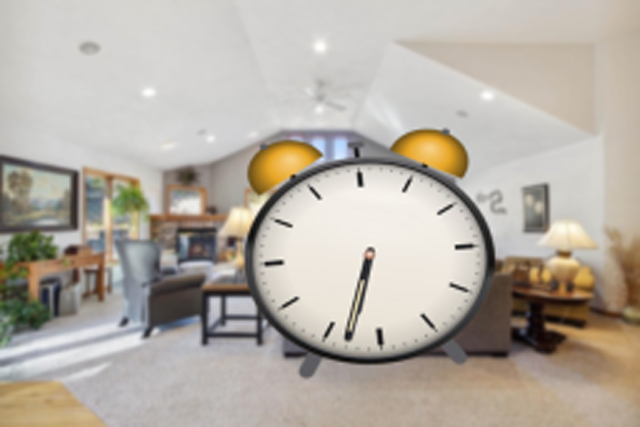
6:33
